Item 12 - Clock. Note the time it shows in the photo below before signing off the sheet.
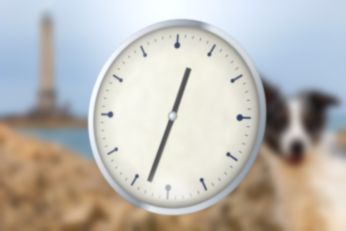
12:33
